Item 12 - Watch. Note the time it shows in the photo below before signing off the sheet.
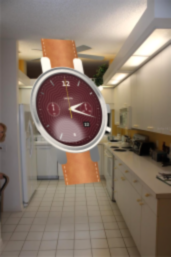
2:18
